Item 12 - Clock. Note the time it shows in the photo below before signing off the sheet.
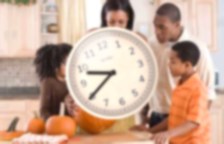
9:40
